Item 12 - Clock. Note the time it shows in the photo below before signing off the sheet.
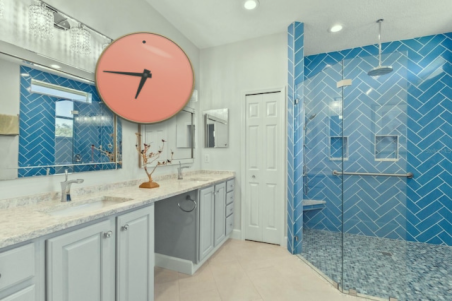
6:46
